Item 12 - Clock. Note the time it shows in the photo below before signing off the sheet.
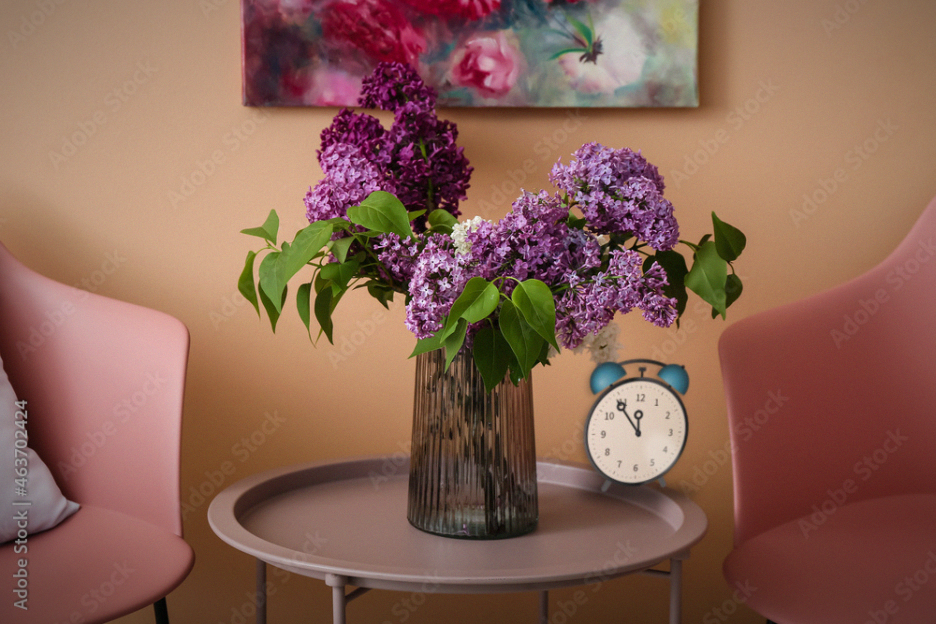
11:54
